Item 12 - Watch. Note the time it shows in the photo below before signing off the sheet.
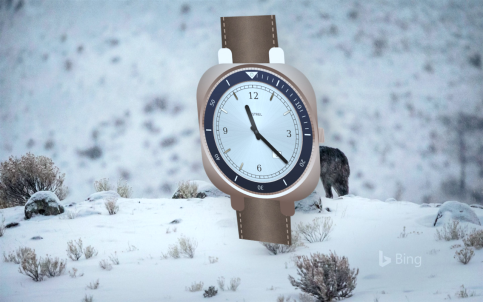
11:22
